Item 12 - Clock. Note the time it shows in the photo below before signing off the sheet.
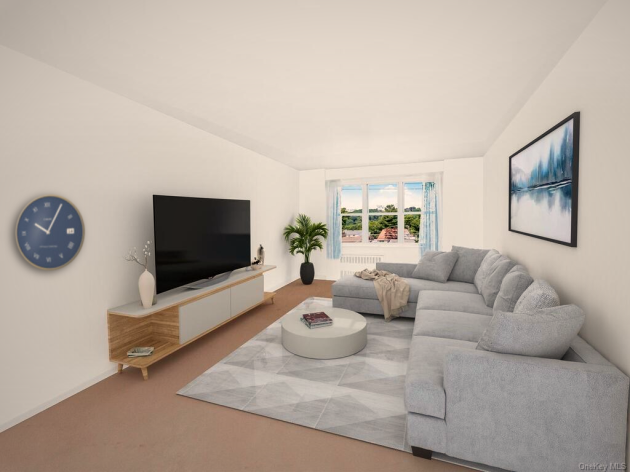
10:05
